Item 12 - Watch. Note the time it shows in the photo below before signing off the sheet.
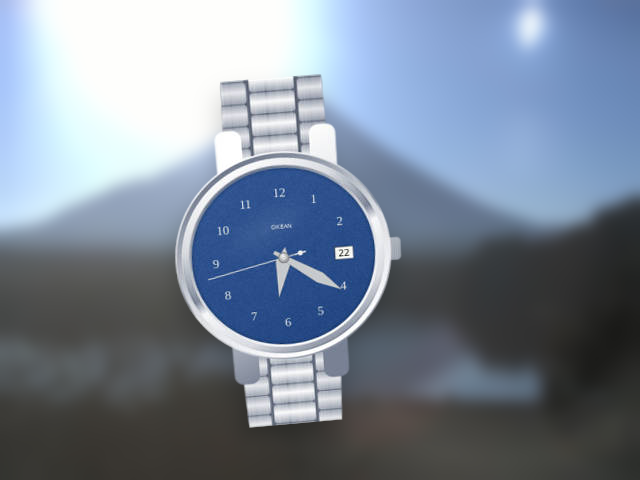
6:20:43
